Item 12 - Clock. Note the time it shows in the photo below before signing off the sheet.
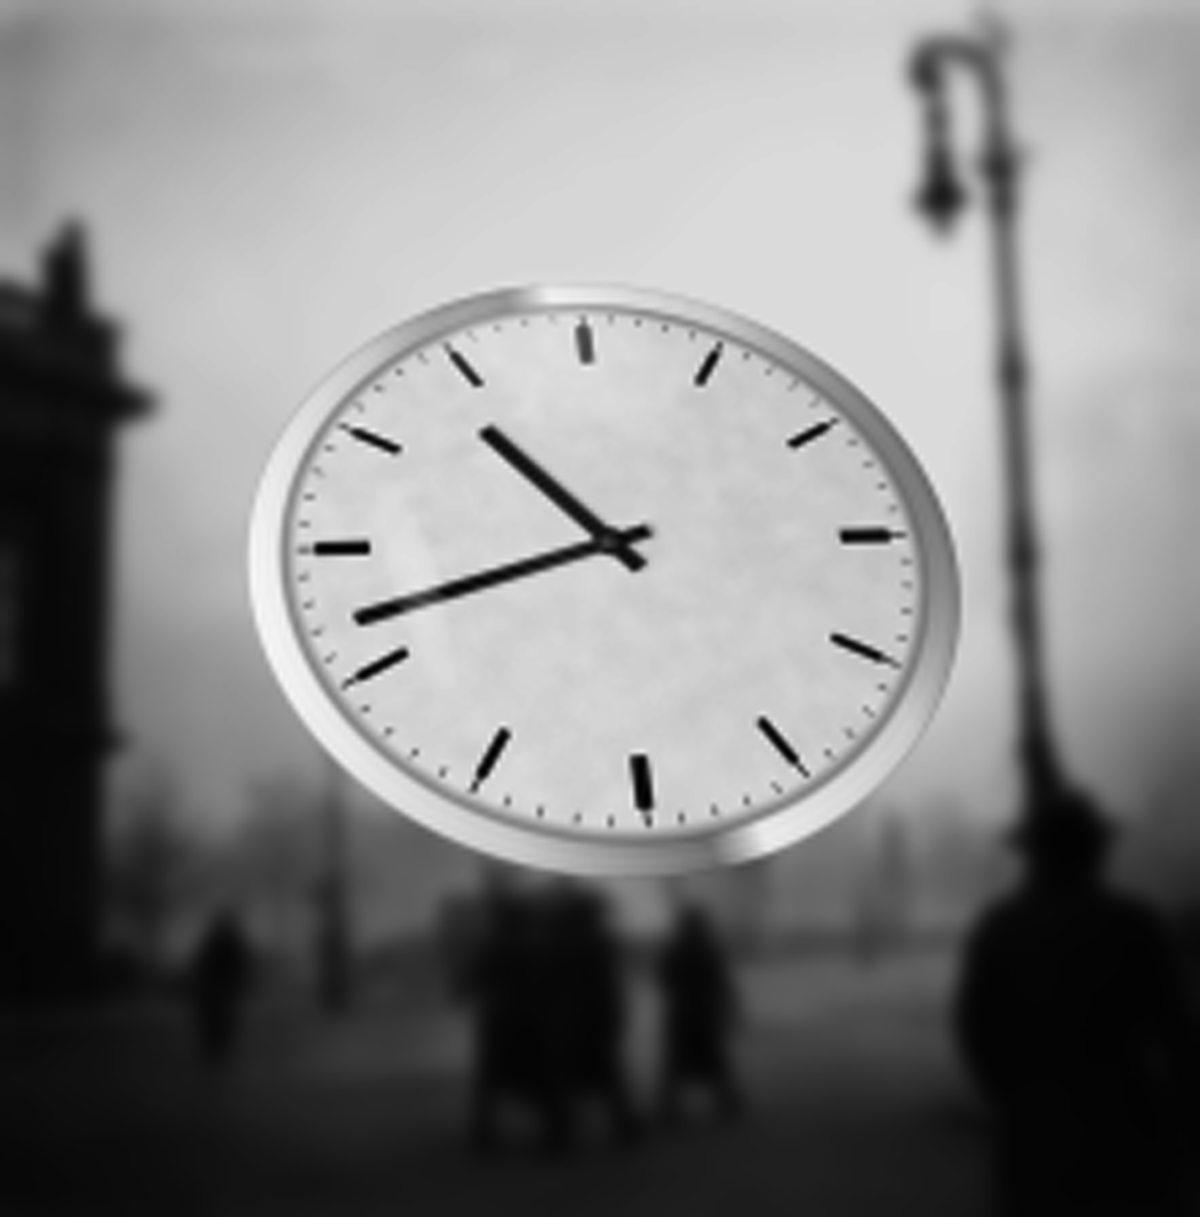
10:42
